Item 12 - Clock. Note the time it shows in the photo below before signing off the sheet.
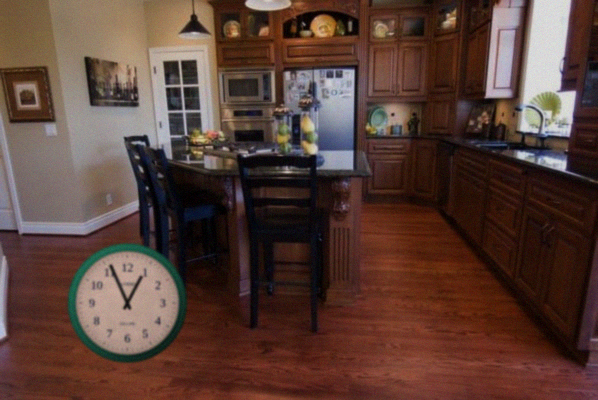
12:56
